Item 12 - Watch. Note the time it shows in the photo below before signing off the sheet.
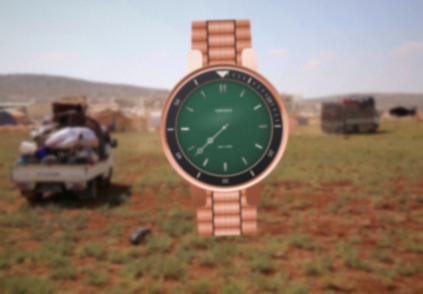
7:38
